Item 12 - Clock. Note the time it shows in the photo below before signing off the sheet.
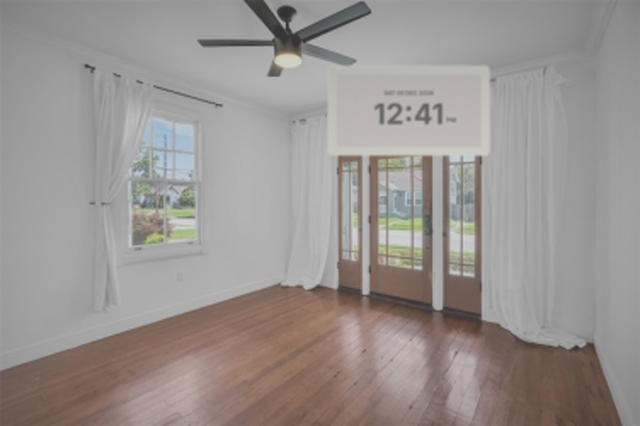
12:41
